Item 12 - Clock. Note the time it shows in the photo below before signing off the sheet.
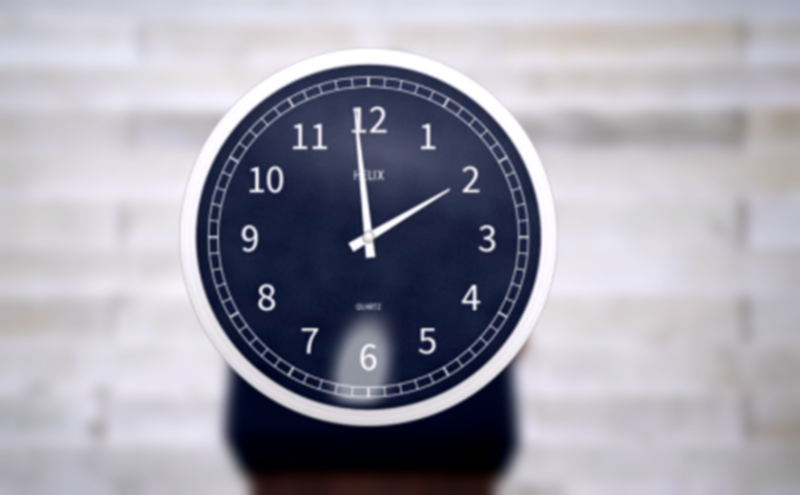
1:59
